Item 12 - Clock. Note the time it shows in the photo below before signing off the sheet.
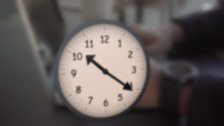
10:21
